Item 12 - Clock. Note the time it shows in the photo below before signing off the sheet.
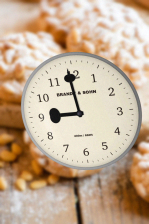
8:59
